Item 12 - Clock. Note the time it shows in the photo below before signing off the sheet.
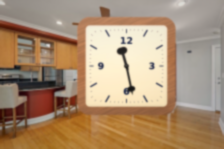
11:28
